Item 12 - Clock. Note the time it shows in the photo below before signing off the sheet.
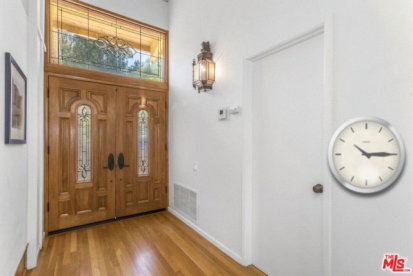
10:15
